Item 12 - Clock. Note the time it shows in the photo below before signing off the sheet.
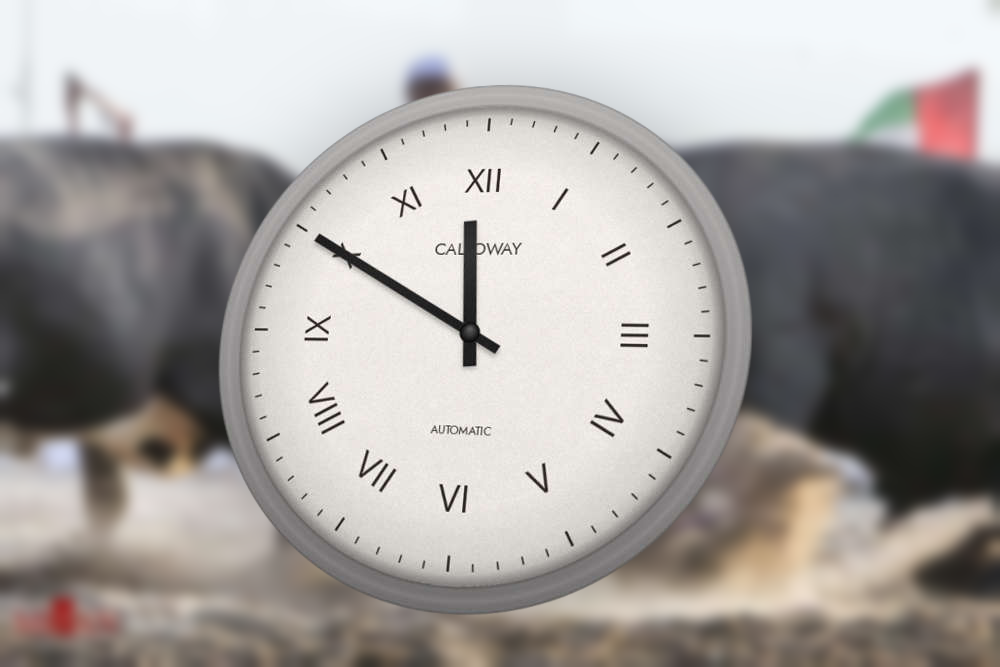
11:50
